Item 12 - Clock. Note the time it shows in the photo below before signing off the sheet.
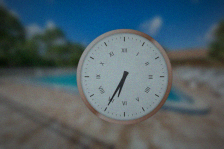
6:35
